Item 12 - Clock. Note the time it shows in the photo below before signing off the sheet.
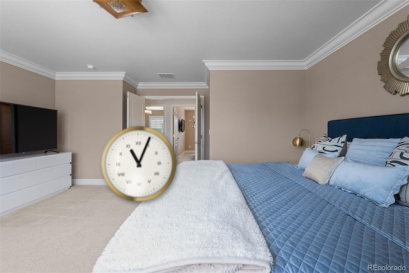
11:04
